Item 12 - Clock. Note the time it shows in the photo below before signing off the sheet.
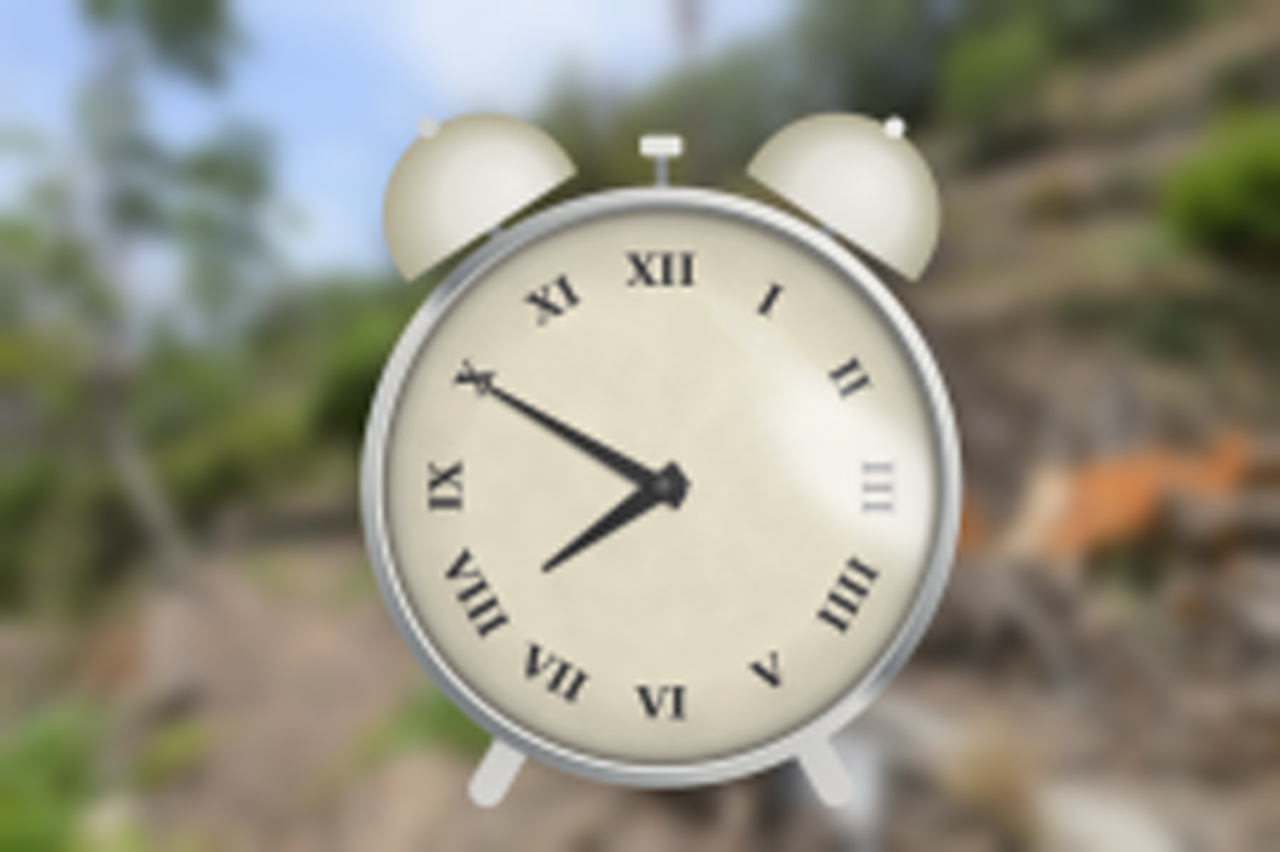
7:50
